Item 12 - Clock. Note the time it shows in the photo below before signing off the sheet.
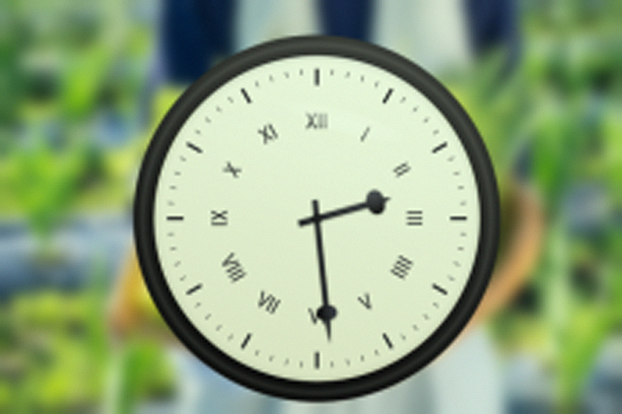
2:29
